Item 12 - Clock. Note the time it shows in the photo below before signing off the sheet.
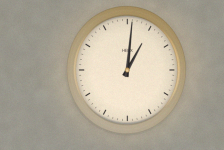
1:01
